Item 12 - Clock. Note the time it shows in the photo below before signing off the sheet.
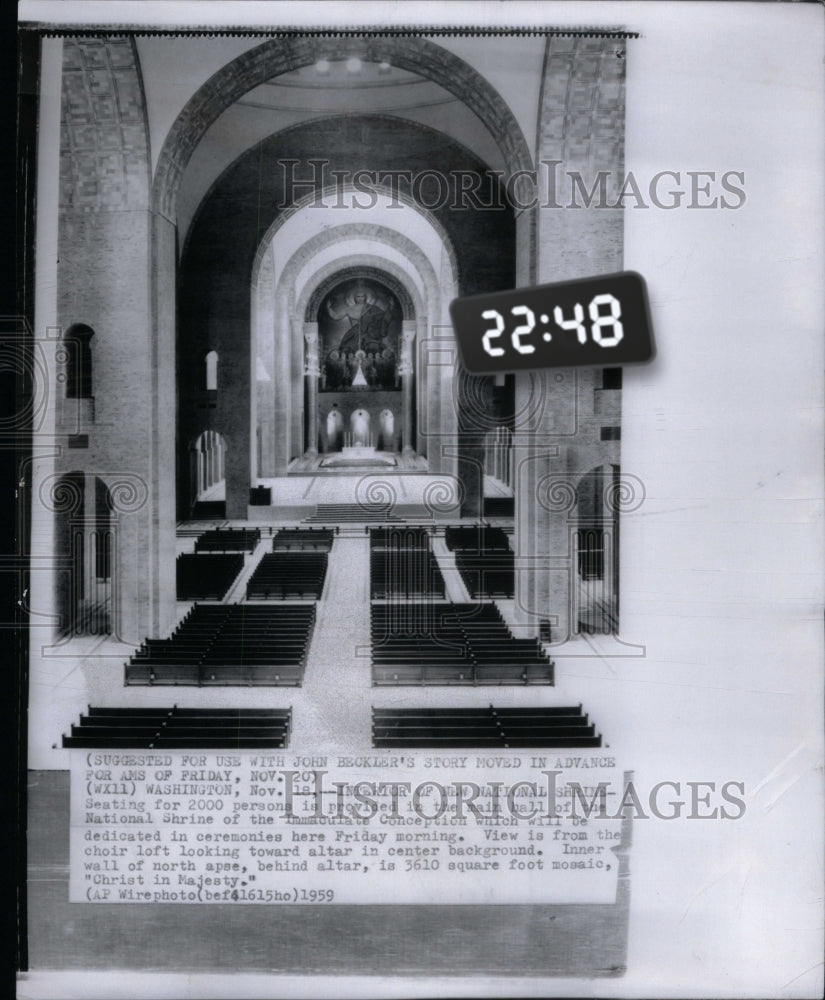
22:48
